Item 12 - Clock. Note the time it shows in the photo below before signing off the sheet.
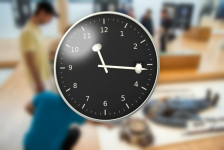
11:16
